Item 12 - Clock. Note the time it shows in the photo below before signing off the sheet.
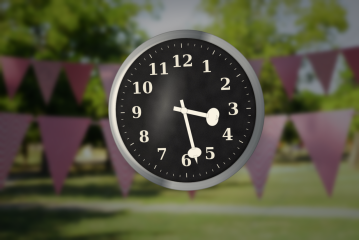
3:28
